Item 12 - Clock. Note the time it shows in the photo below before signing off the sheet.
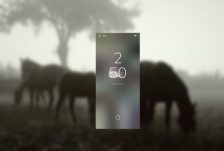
2:50
